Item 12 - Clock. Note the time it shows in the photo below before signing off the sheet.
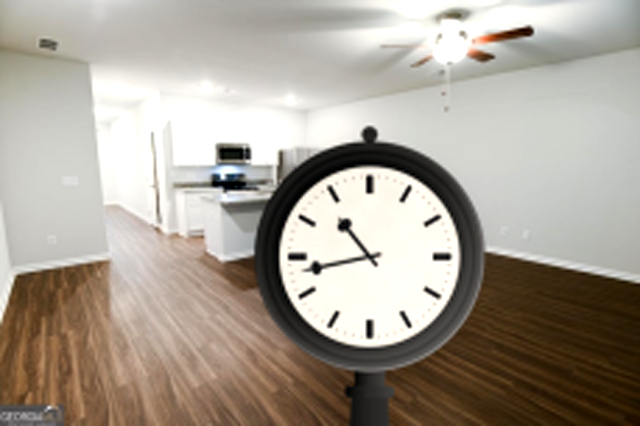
10:43
